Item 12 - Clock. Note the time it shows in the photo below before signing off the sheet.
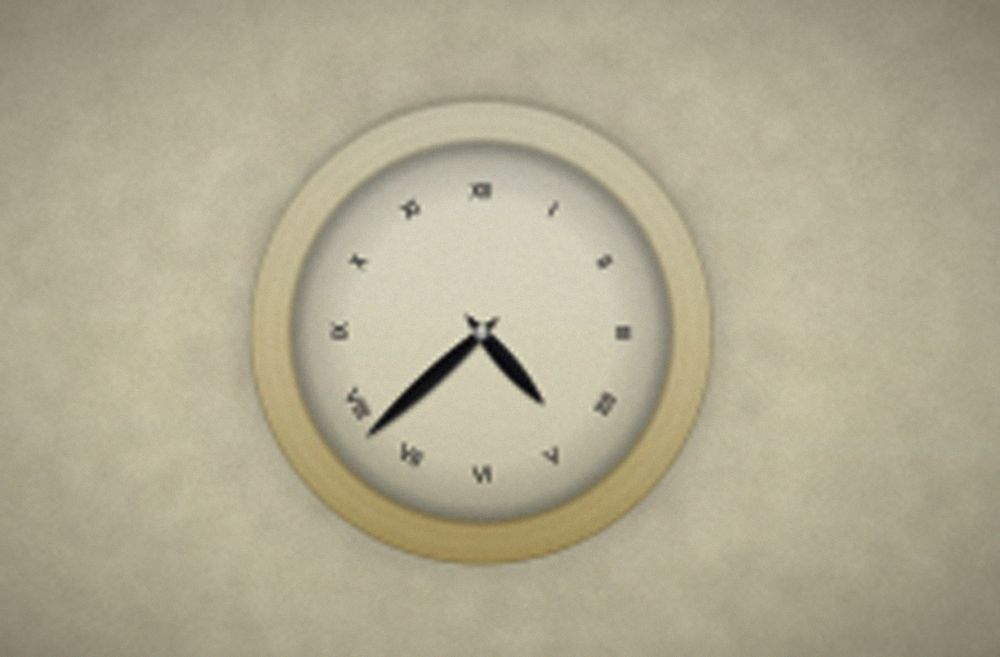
4:38
